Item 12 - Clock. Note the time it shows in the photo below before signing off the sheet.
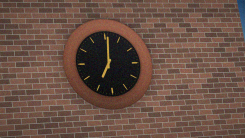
7:01
